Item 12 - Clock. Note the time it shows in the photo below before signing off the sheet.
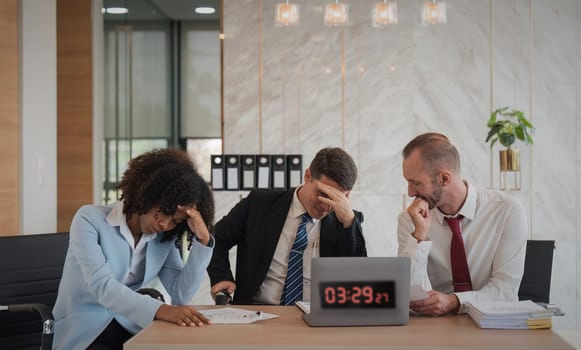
3:29
